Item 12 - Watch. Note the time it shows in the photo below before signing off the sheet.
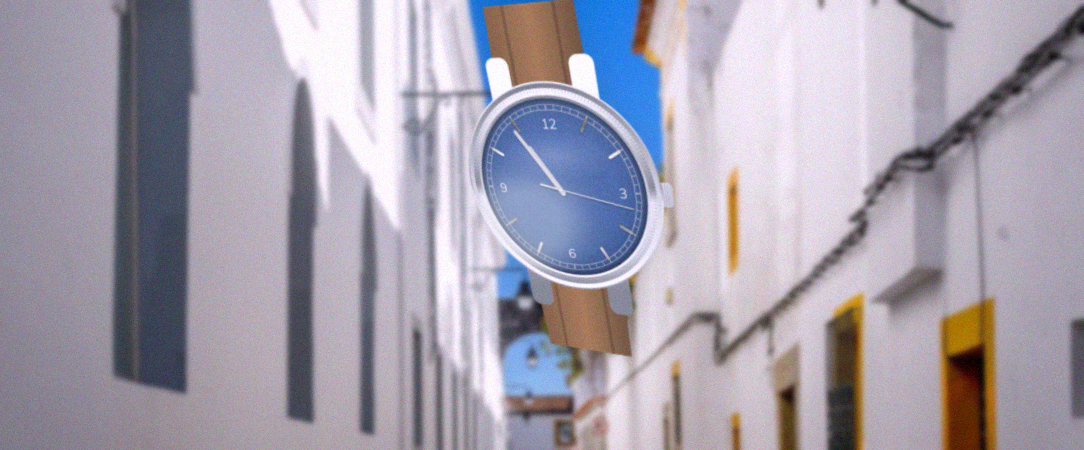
10:54:17
